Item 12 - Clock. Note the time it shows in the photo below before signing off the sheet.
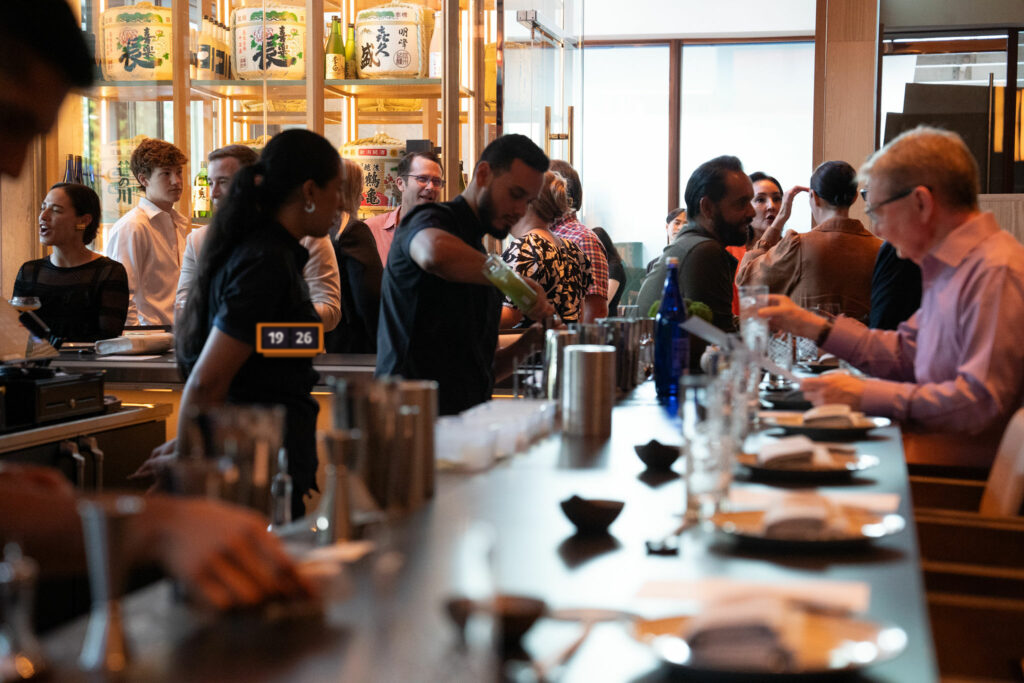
19:26
